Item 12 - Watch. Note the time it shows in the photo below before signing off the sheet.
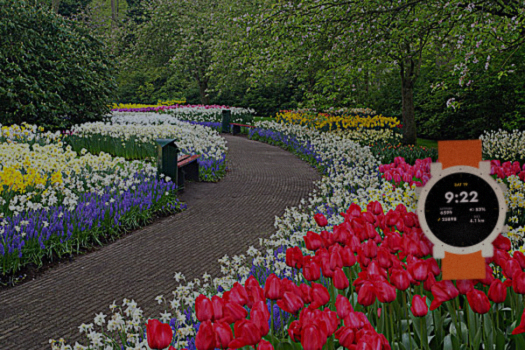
9:22
